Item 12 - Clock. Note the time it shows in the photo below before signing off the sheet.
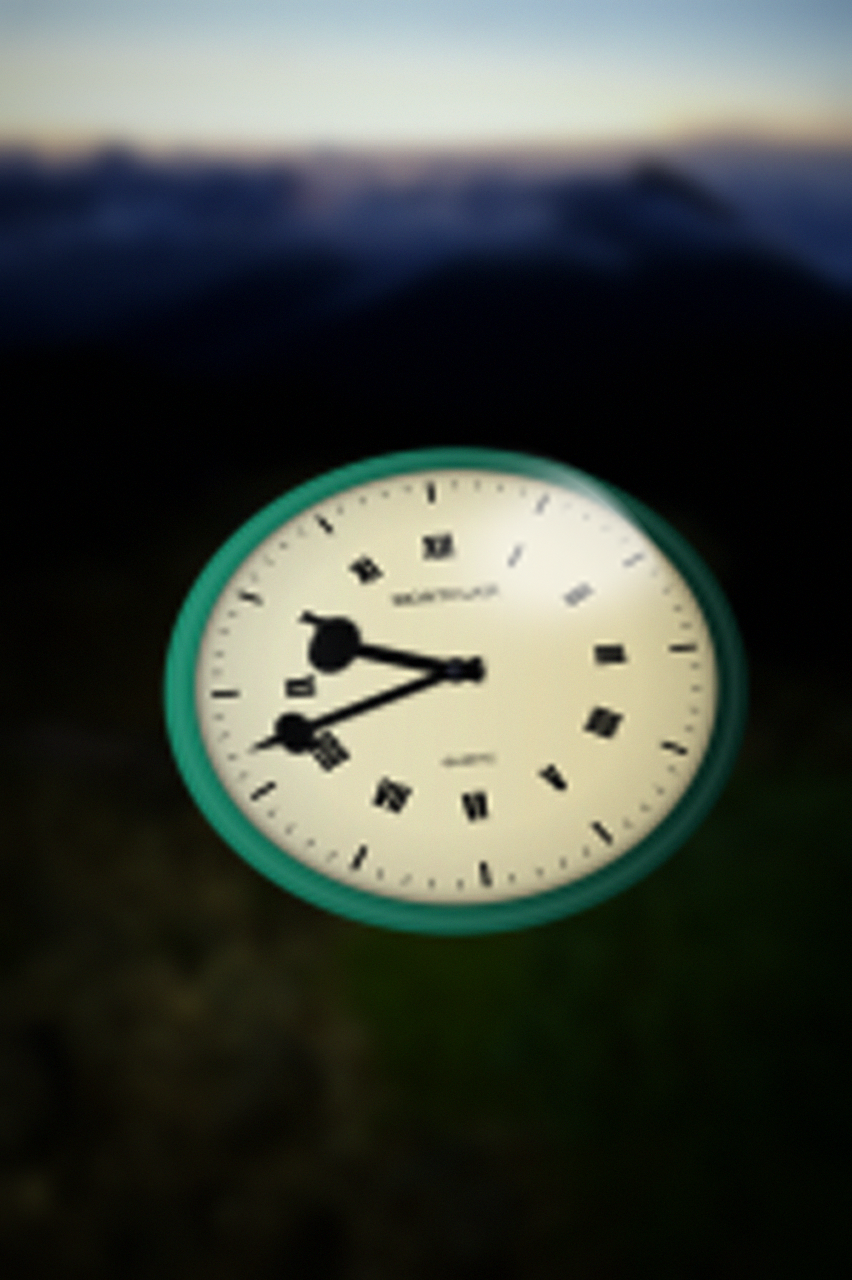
9:42
